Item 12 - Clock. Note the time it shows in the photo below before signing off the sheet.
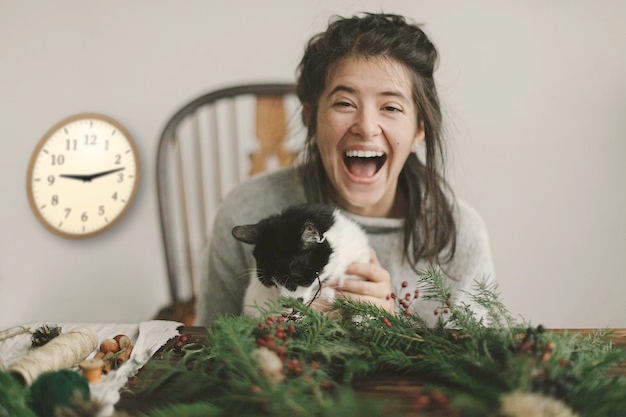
9:13
